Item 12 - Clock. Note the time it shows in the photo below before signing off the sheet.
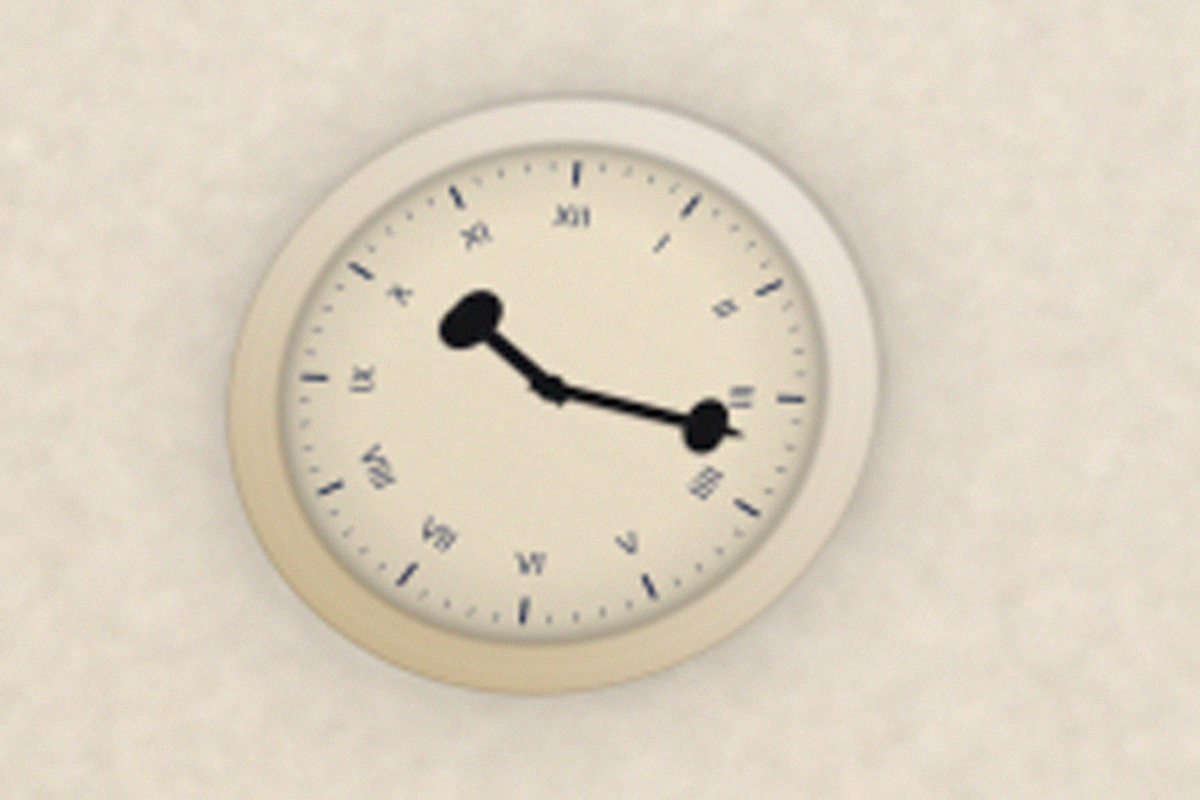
10:17
